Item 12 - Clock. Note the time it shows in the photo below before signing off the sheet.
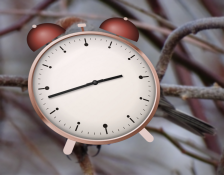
2:43
